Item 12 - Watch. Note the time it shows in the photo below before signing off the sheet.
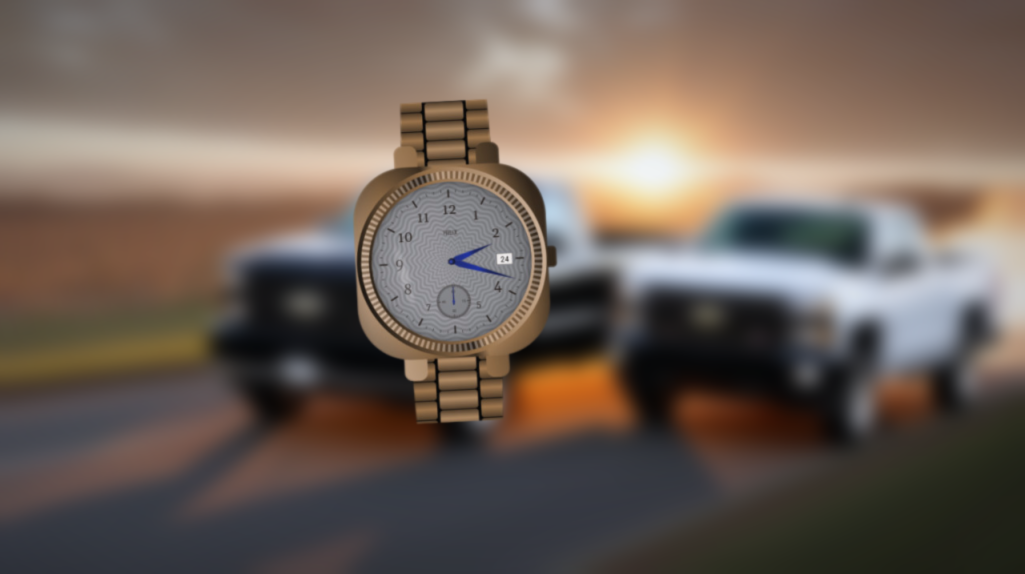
2:18
